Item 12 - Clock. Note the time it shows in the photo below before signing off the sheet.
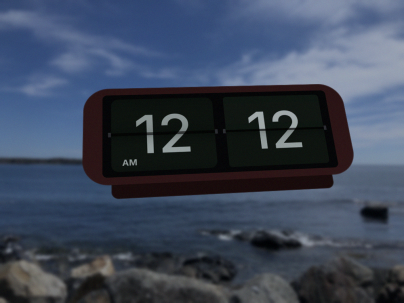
12:12
